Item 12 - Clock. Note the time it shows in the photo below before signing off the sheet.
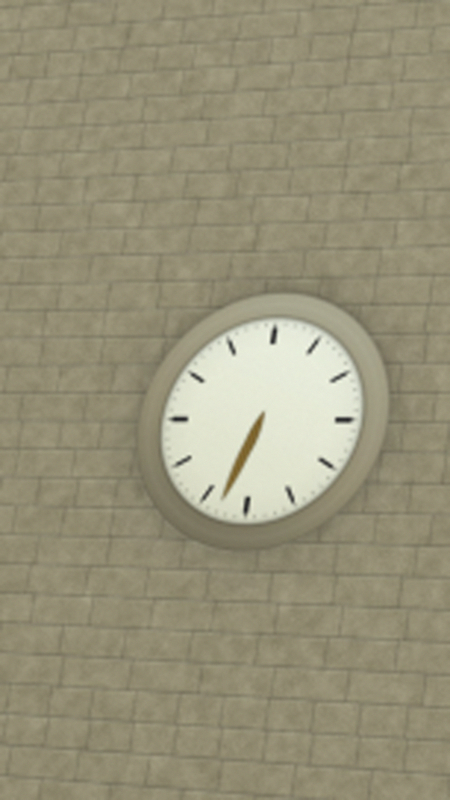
6:33
